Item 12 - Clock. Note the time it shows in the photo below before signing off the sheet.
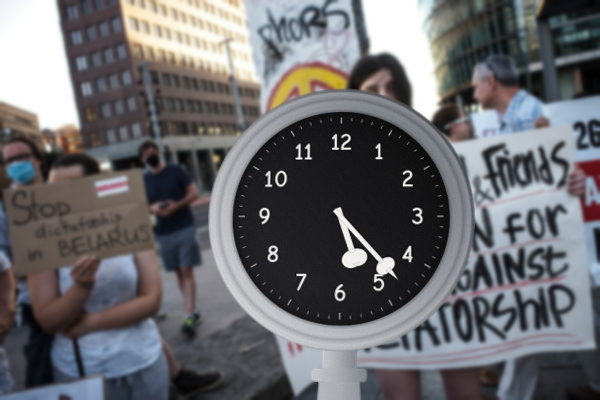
5:23
